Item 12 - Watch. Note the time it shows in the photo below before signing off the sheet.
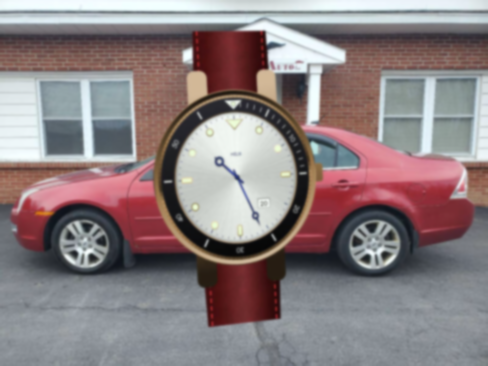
10:26
